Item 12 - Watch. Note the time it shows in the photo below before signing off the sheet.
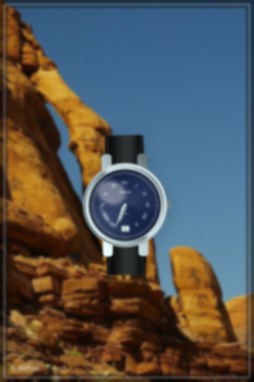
6:34
